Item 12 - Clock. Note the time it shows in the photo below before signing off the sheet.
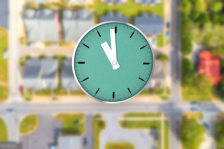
10:59
